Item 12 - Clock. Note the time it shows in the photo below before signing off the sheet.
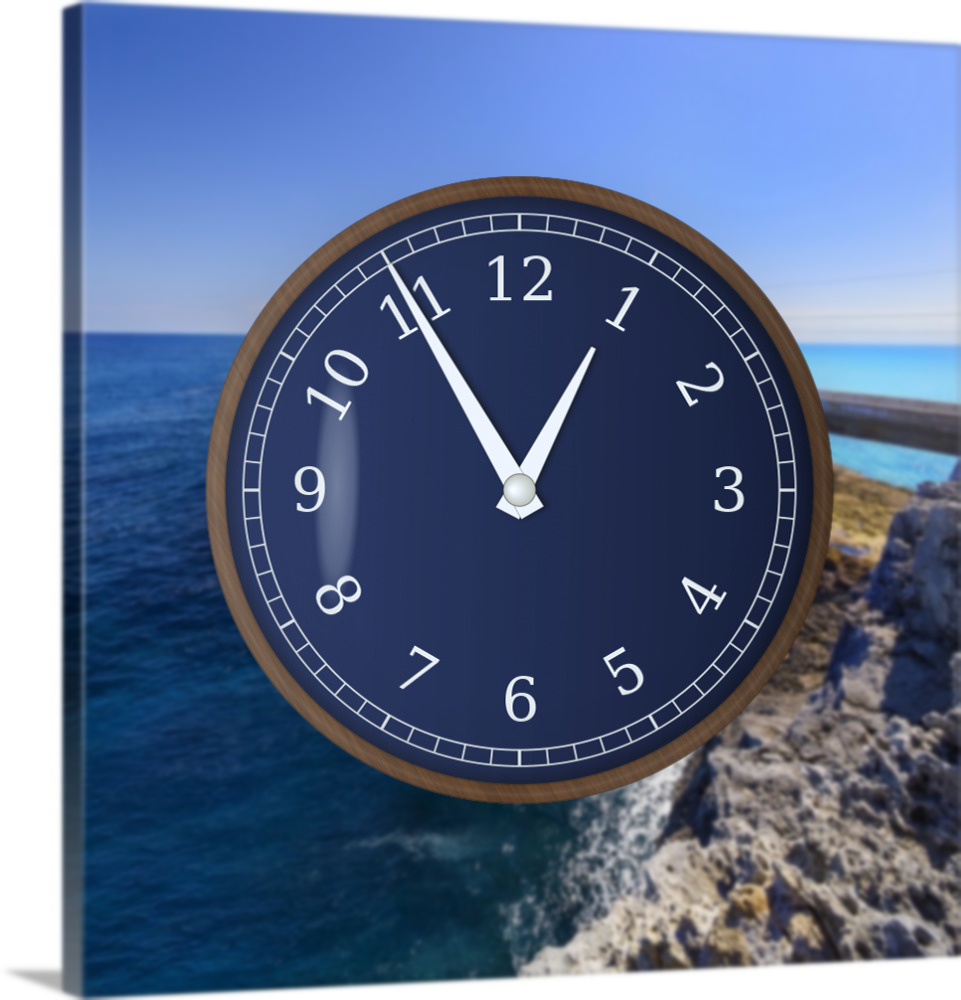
12:55
